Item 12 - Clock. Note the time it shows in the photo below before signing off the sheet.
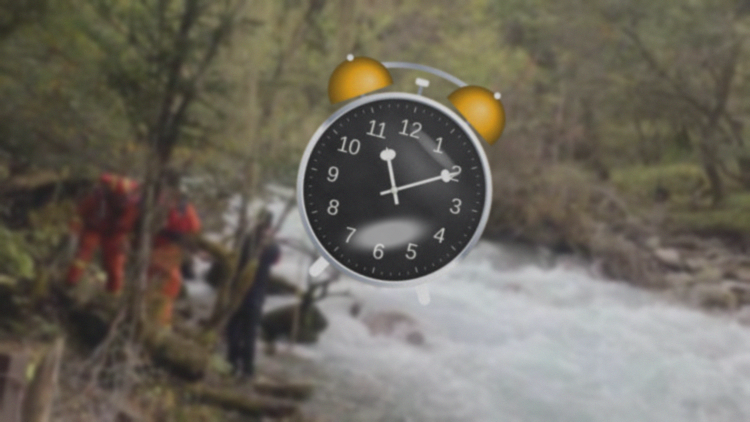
11:10
